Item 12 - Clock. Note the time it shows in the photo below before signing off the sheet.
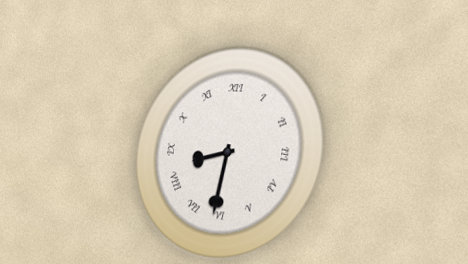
8:31
